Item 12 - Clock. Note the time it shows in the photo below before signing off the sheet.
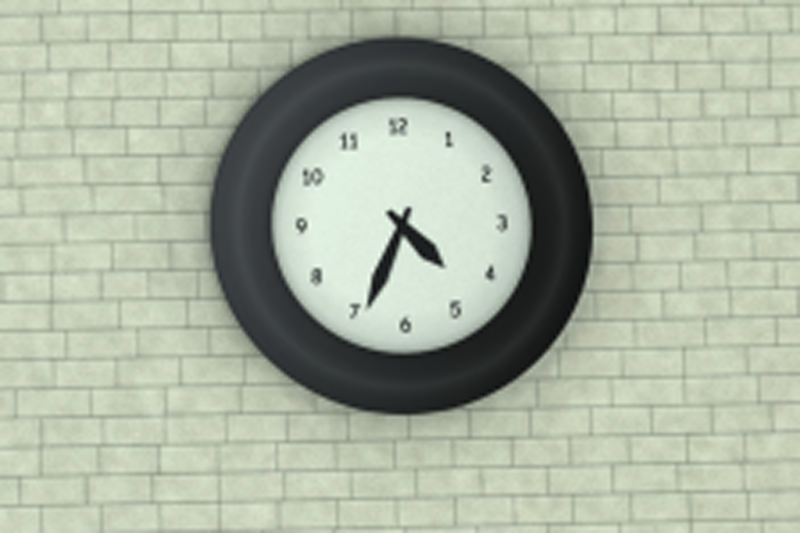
4:34
